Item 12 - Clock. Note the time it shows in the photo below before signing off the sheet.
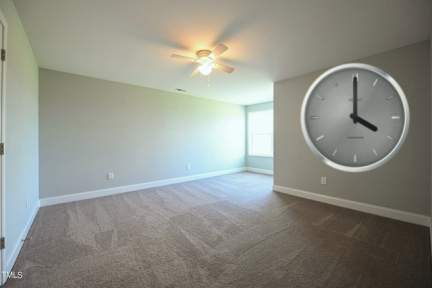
4:00
